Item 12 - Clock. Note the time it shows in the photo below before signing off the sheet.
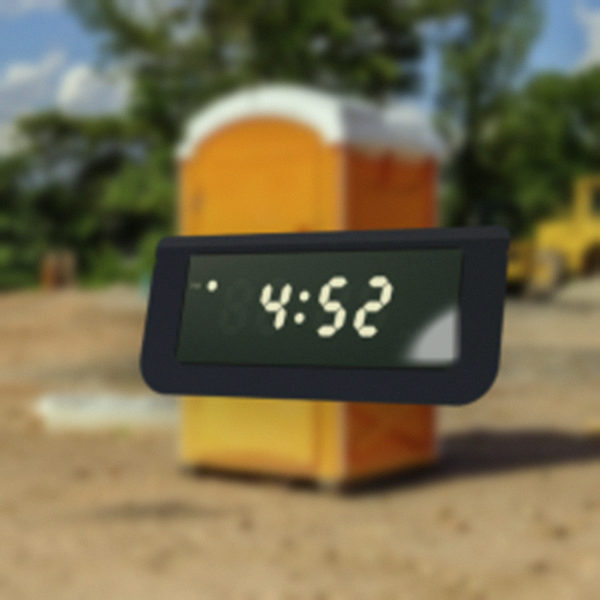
4:52
